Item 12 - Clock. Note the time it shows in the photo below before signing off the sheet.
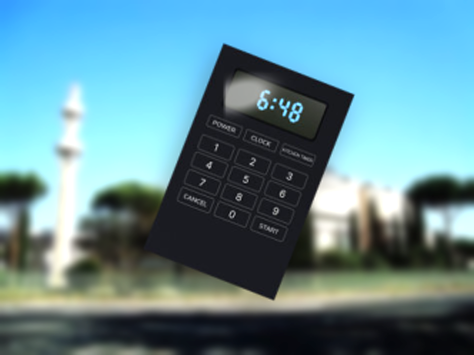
6:48
